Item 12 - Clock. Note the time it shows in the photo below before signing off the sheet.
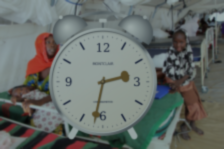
2:32
